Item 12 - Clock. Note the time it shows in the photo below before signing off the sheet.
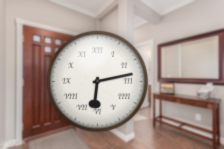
6:13
